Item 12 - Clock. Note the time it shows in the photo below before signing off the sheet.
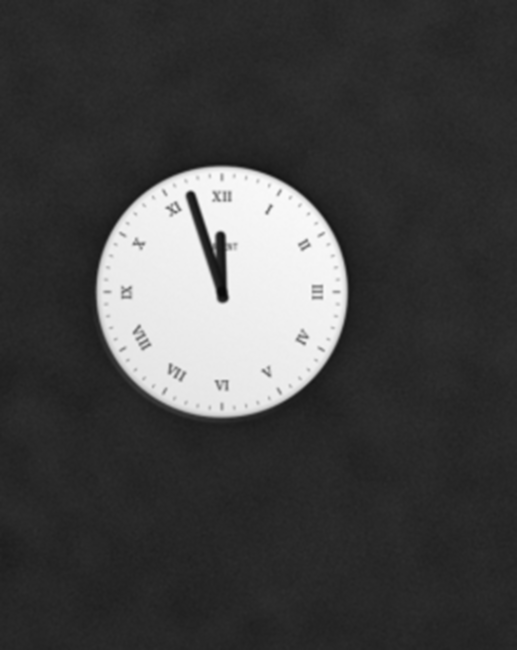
11:57
